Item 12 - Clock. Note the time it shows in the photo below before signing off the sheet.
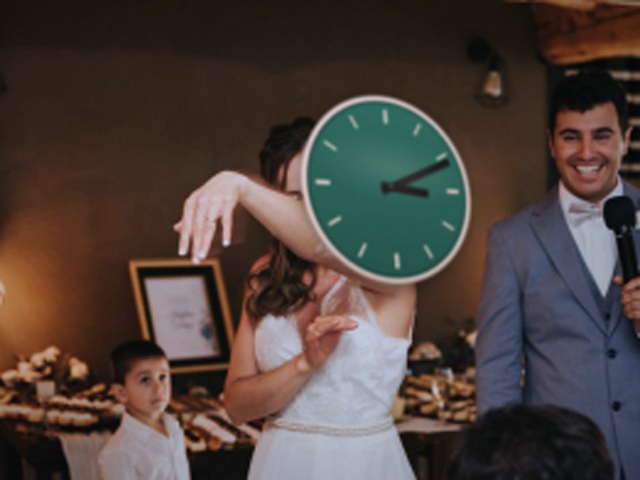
3:11
